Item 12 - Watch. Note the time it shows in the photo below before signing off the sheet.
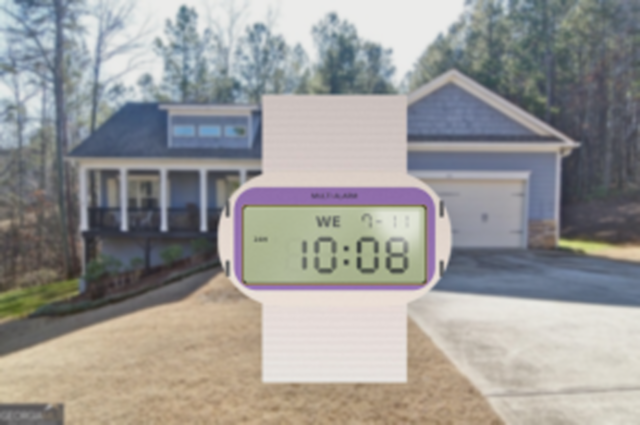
10:08
